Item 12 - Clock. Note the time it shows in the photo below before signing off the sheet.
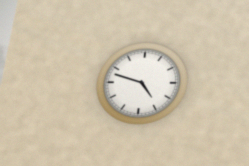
4:48
